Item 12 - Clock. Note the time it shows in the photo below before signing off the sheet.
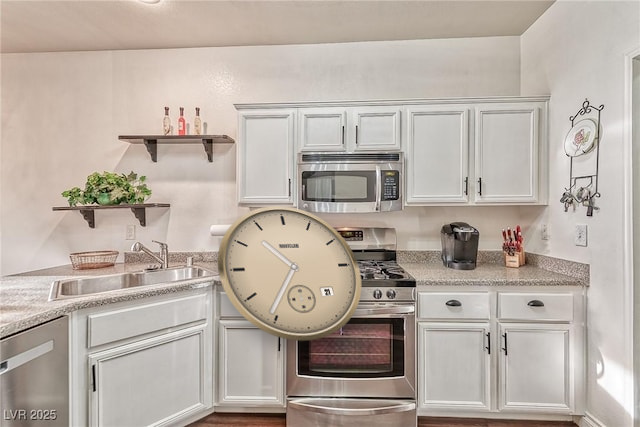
10:36
